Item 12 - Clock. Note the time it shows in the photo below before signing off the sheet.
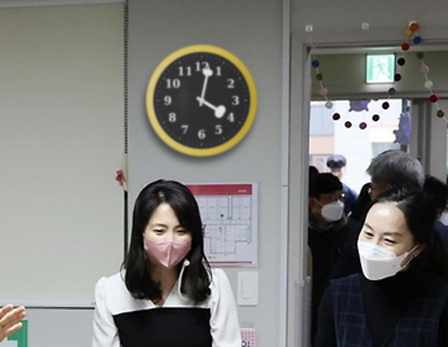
4:02
